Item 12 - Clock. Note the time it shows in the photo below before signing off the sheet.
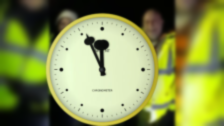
11:56
